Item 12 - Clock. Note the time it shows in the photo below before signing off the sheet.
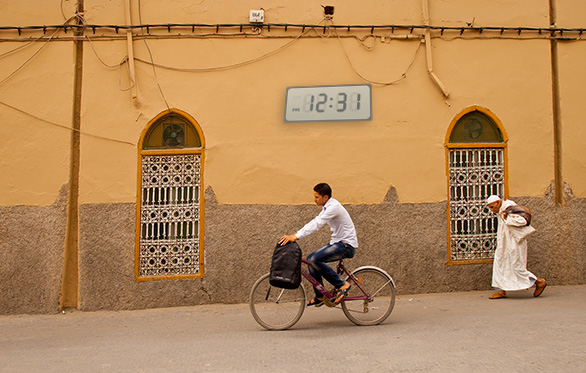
12:31
